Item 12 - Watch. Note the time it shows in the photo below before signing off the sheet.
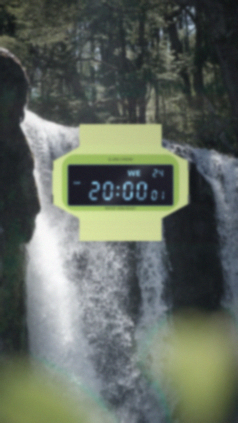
20:00
